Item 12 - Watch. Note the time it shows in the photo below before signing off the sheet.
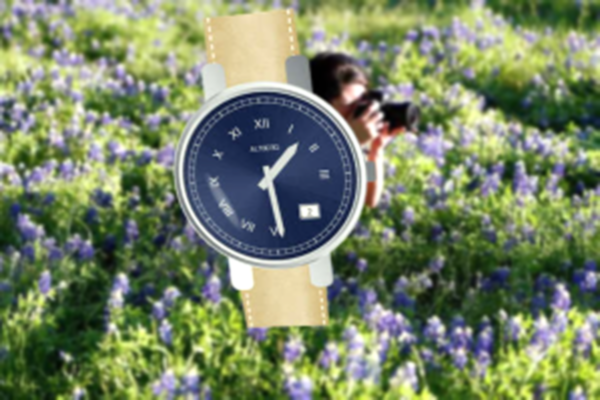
1:29
